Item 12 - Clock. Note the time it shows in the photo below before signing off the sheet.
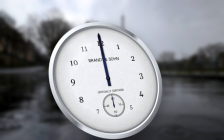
12:00
